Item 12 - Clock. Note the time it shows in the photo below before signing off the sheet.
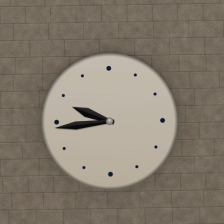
9:44
